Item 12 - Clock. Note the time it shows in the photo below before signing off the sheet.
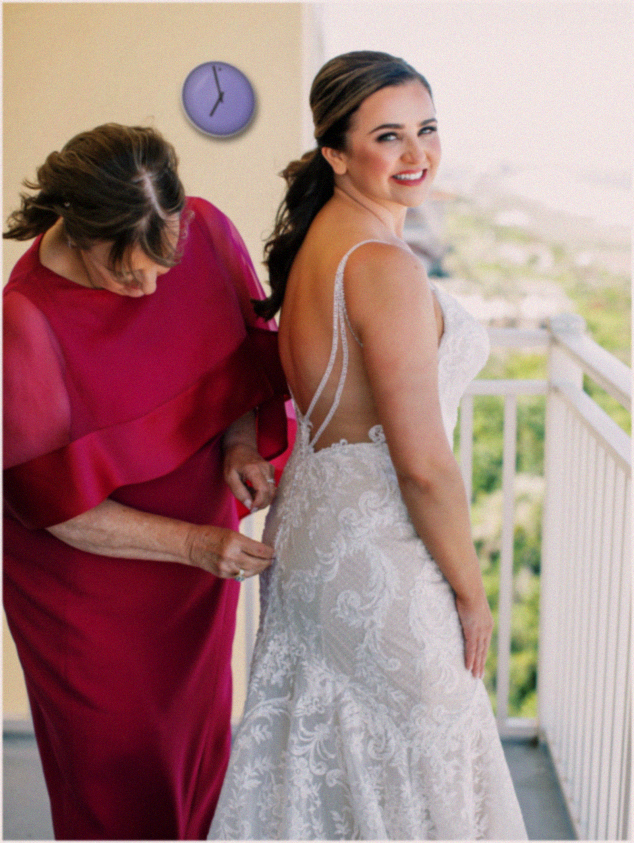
6:58
